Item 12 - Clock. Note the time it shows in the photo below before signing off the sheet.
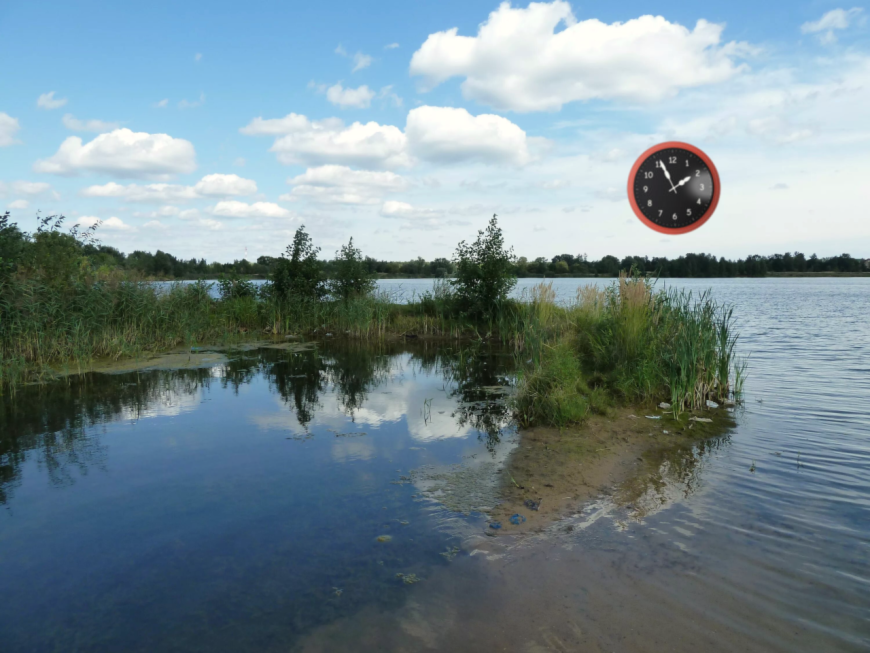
1:56
